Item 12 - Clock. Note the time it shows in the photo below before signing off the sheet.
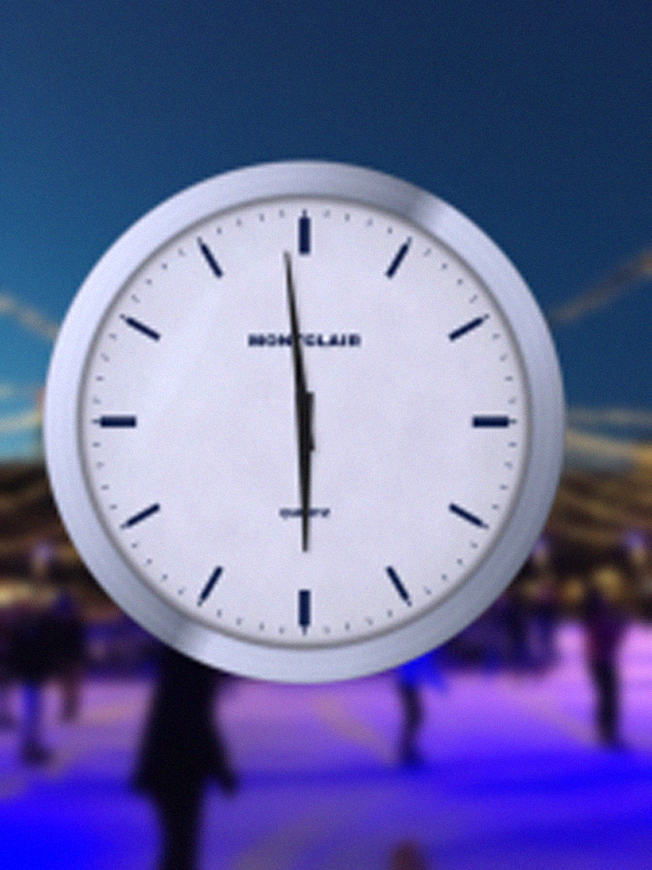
5:59
